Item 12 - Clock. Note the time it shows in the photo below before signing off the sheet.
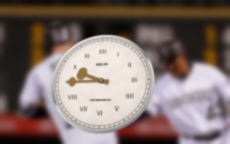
9:45
